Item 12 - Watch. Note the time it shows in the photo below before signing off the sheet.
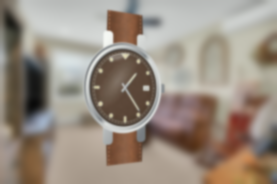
1:24
